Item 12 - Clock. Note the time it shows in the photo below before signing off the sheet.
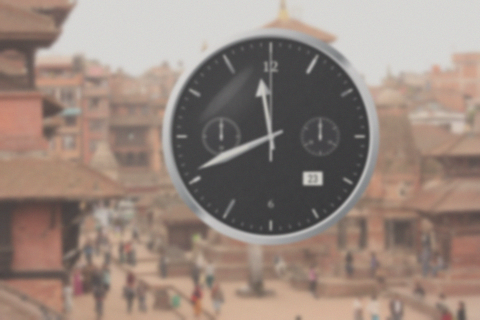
11:41
